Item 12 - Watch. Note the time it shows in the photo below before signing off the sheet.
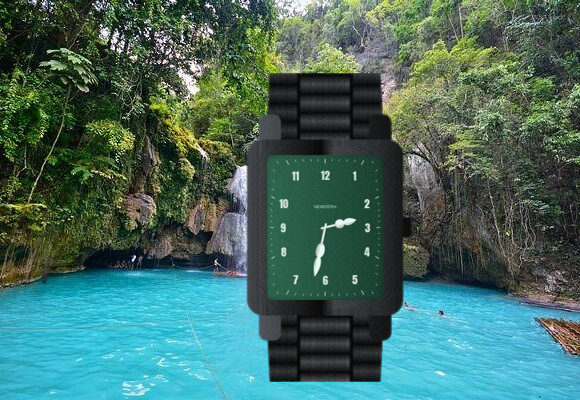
2:32
